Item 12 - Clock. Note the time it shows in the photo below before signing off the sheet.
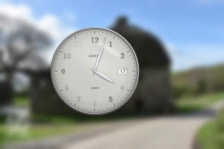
4:03
